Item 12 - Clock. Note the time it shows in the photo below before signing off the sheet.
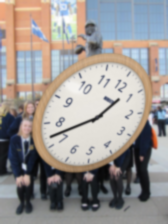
12:37
